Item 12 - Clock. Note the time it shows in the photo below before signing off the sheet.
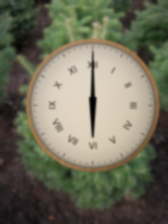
6:00
